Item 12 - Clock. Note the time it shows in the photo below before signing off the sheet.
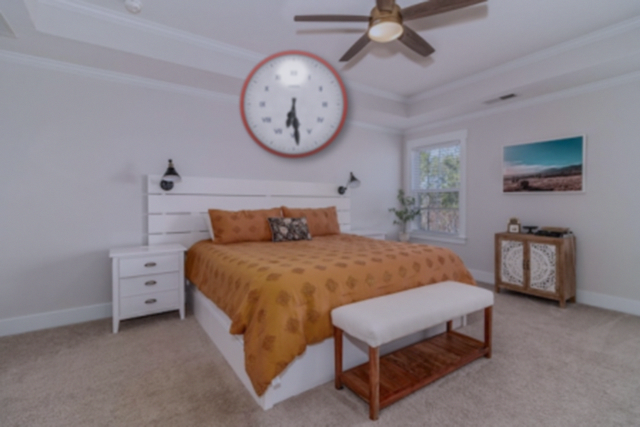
6:29
